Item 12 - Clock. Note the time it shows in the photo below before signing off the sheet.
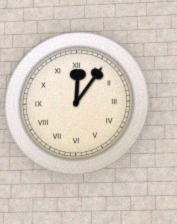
12:06
